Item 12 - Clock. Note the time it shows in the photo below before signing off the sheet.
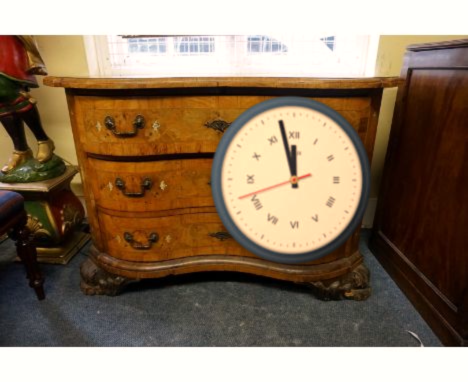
11:57:42
